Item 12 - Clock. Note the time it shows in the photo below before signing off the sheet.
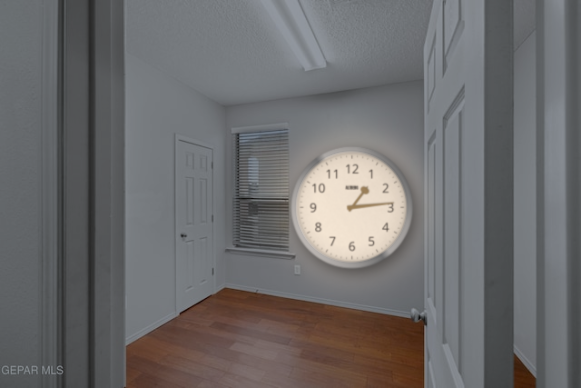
1:14
